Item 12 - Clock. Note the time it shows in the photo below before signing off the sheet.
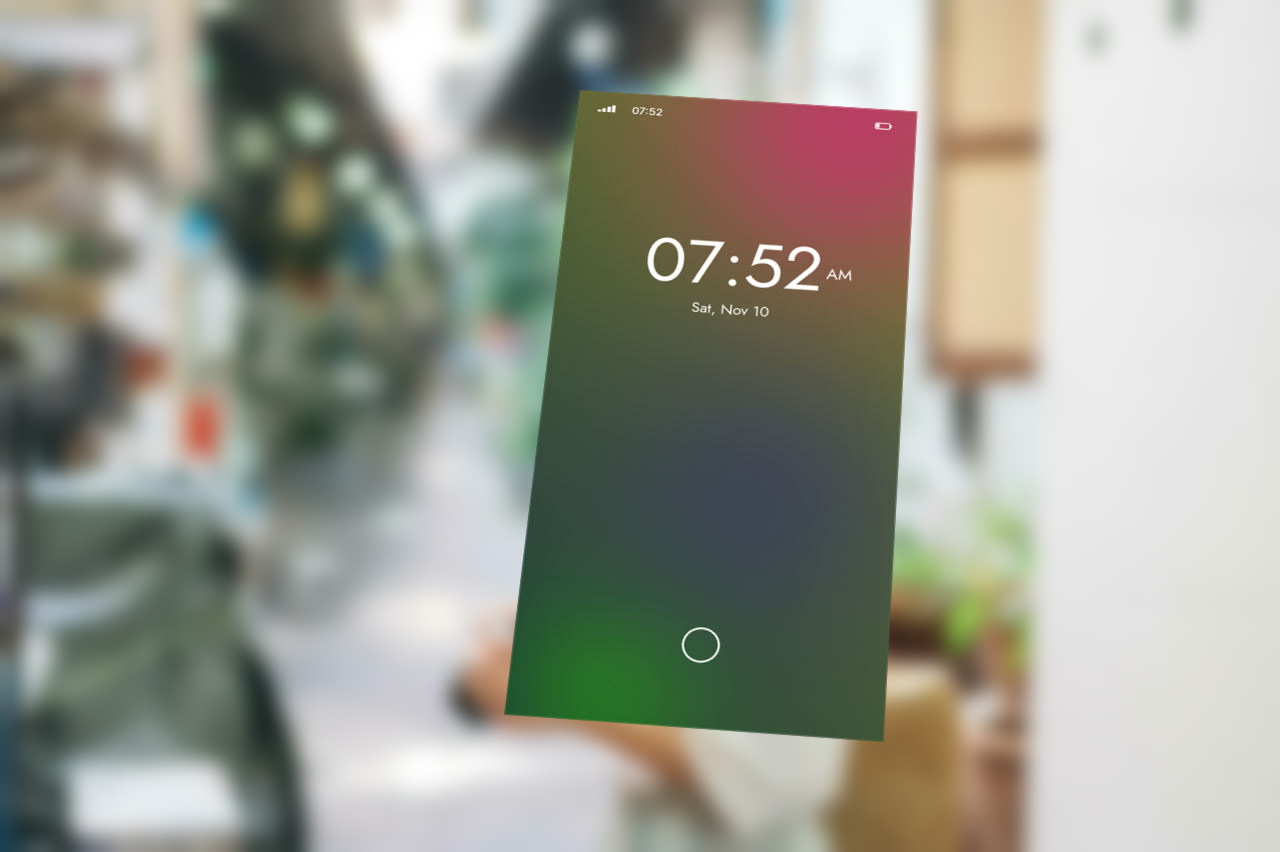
7:52
